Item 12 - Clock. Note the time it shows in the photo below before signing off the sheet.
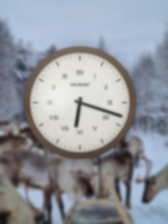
6:18
